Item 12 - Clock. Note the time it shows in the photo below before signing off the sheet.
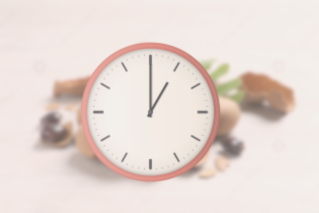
1:00
